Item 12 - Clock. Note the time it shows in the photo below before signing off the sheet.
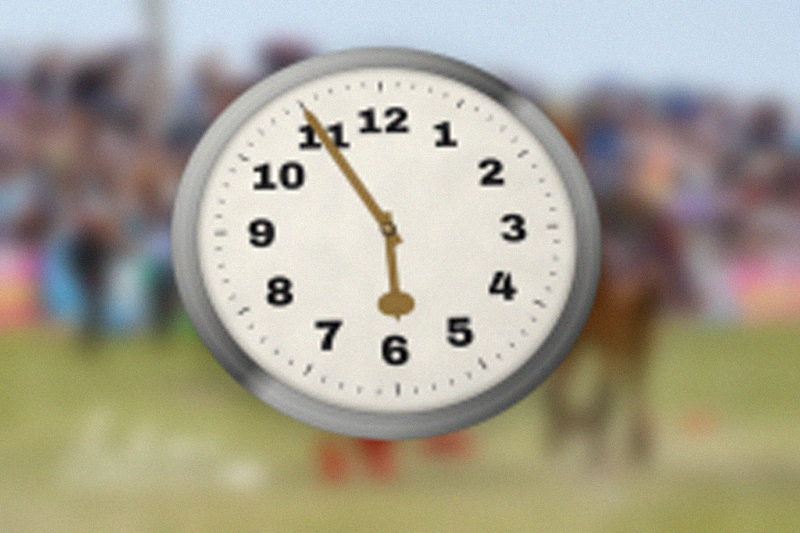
5:55
